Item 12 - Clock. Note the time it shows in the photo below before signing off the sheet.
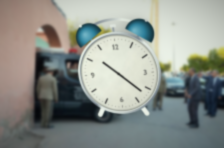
10:22
